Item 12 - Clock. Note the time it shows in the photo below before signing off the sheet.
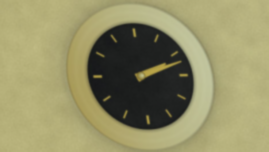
2:12
